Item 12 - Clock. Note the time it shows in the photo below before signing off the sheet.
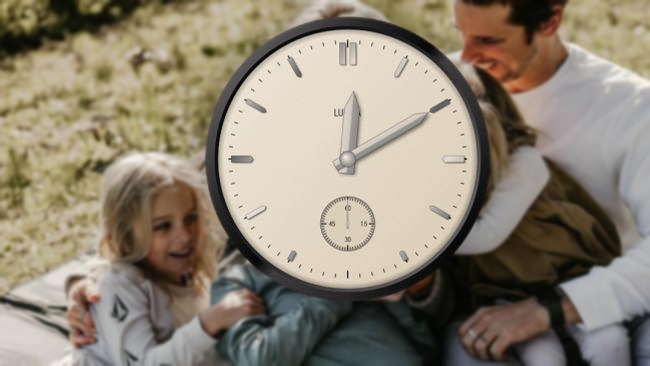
12:10
